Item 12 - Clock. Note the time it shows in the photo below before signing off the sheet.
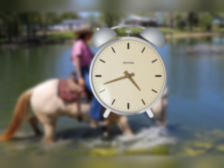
4:42
